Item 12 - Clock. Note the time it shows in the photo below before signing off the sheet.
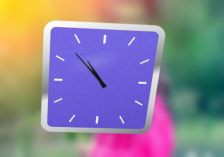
10:53
